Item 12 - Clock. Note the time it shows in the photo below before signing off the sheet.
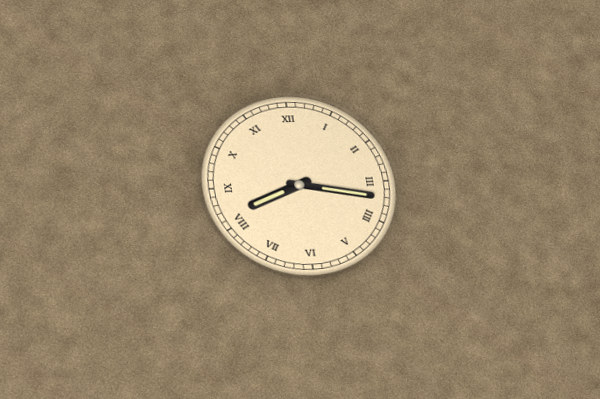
8:17
